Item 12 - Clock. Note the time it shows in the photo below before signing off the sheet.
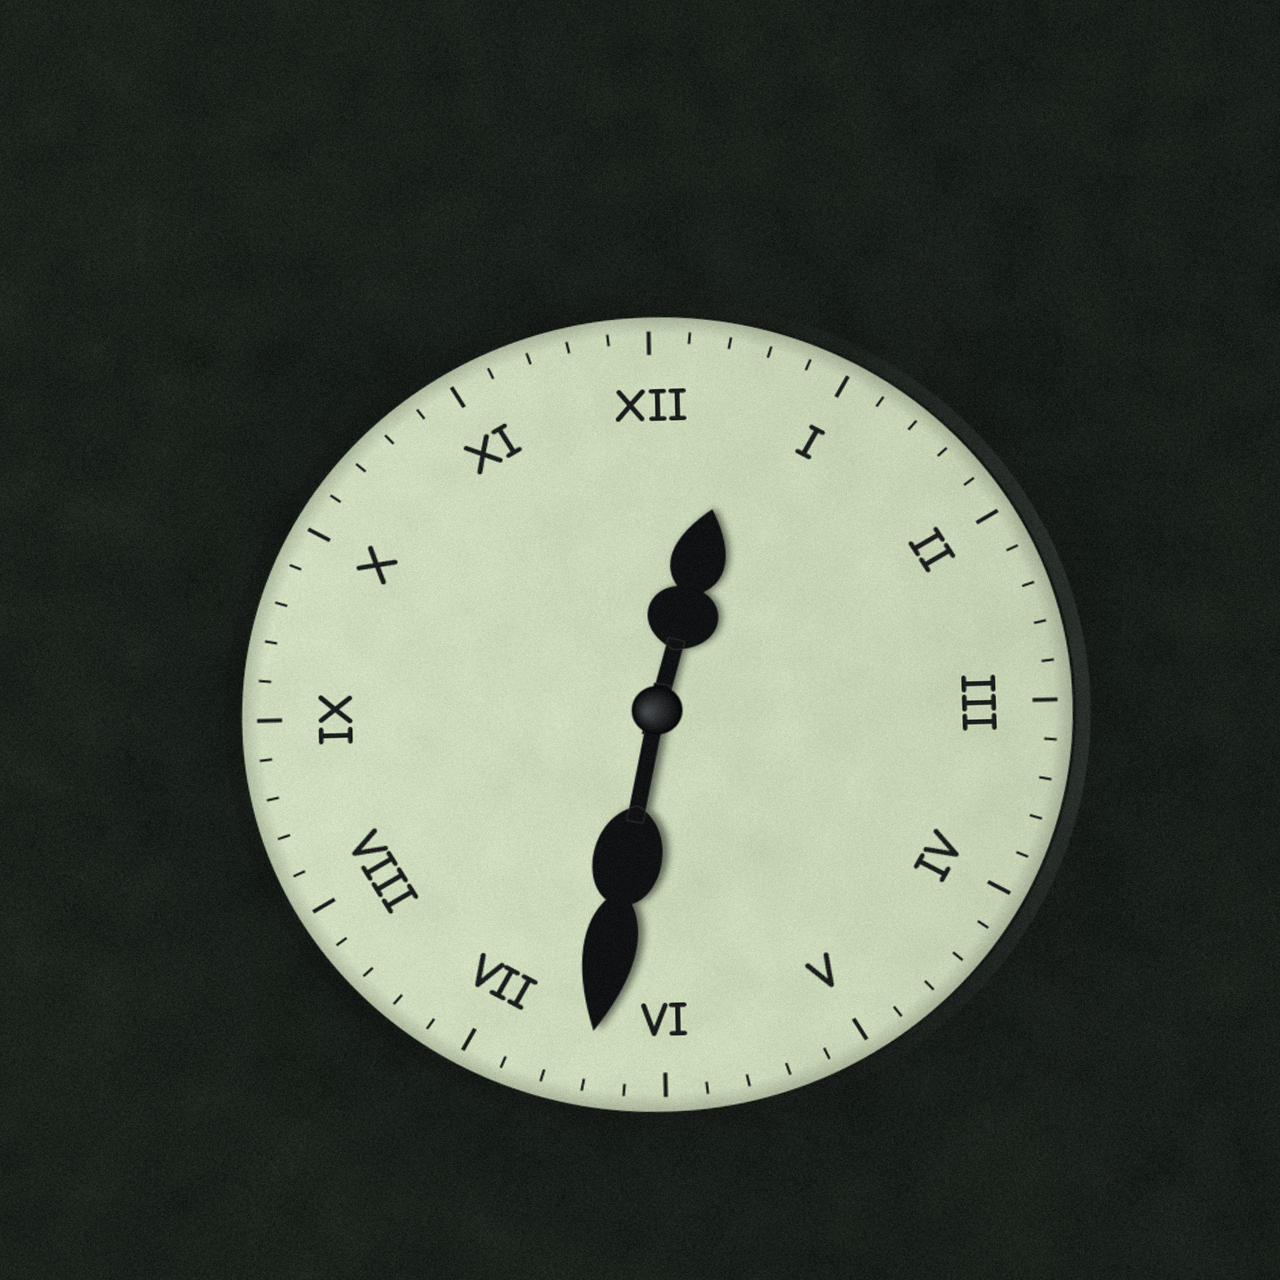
12:32
